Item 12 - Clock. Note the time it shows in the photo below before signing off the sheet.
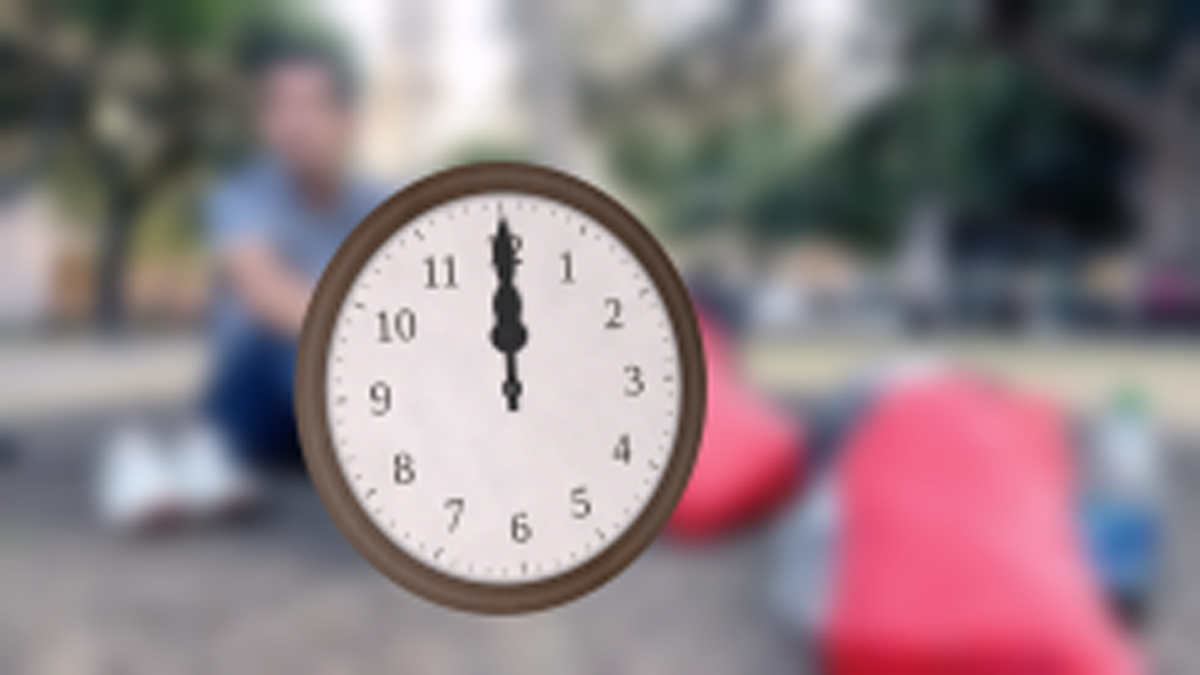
12:00
